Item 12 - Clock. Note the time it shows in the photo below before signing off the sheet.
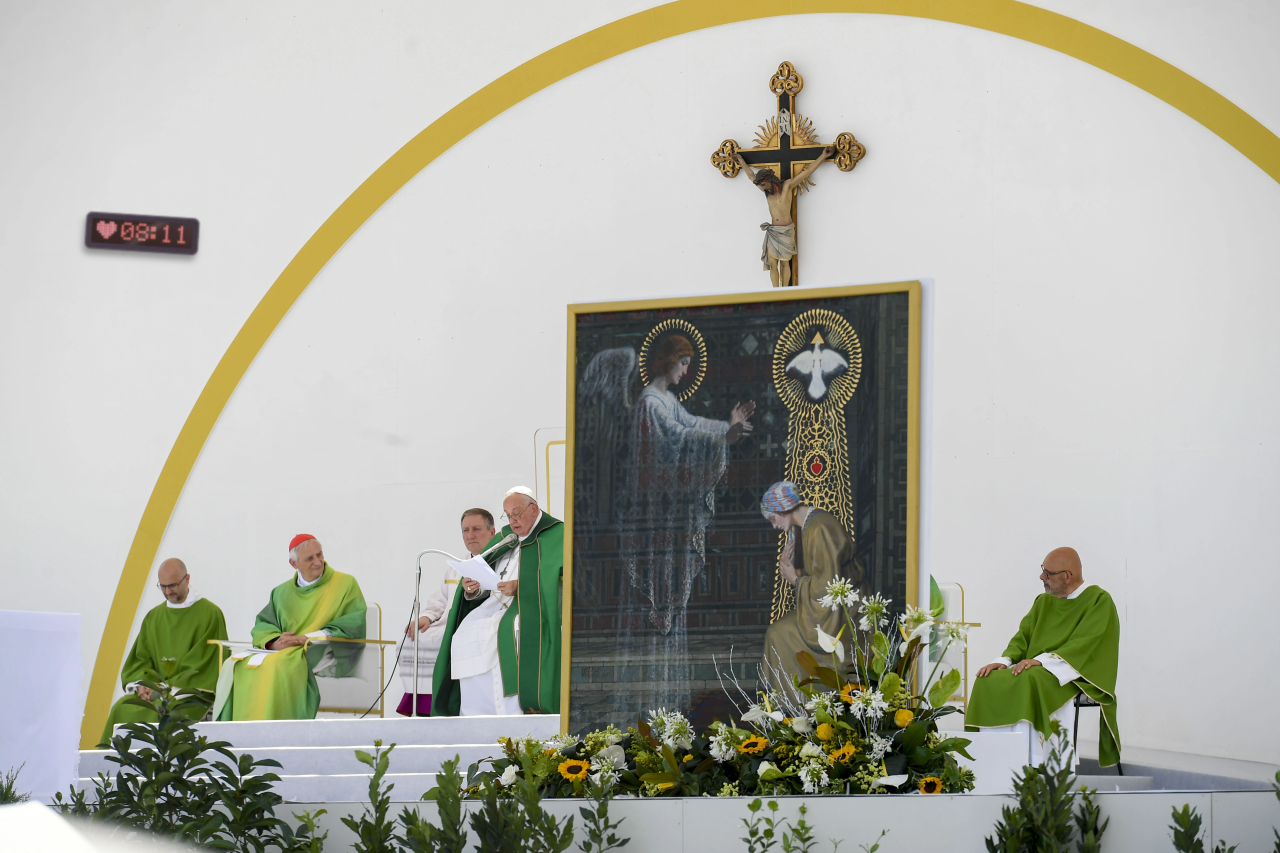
8:11
